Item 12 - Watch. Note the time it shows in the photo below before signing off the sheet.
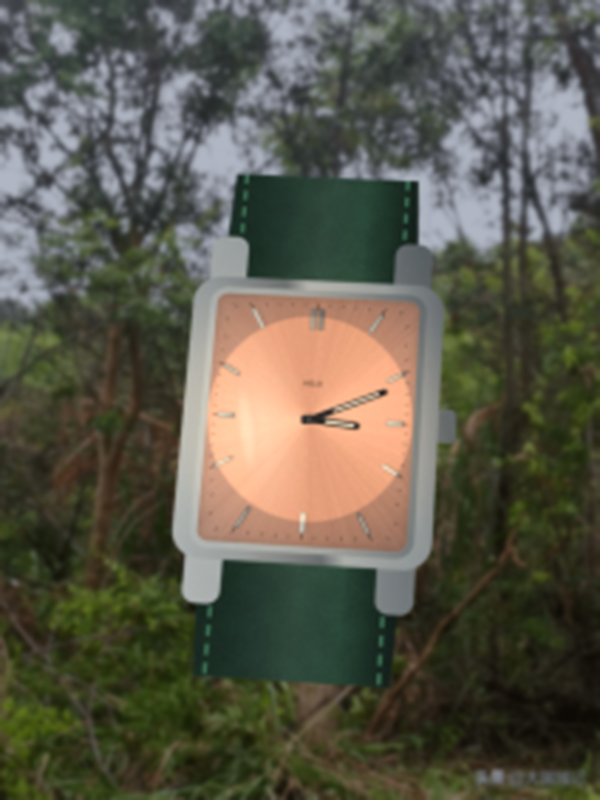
3:11
